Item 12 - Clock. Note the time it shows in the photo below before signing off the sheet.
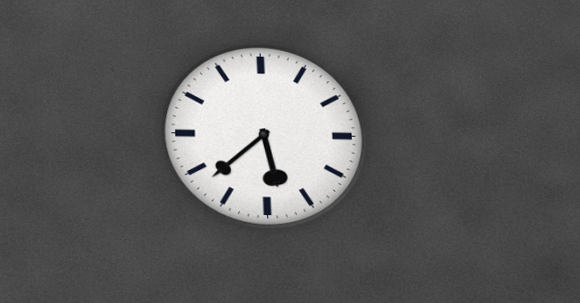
5:38
